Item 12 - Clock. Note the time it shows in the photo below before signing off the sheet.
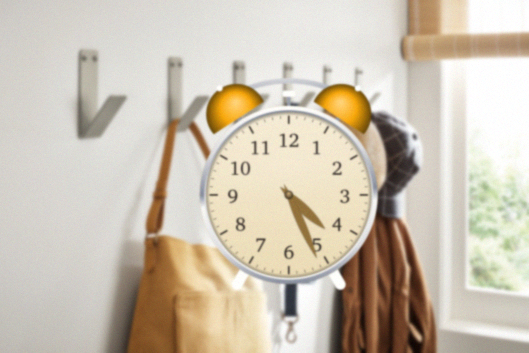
4:26
